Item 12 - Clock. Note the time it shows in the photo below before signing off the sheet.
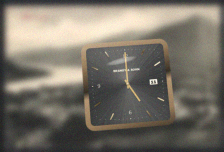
5:00
